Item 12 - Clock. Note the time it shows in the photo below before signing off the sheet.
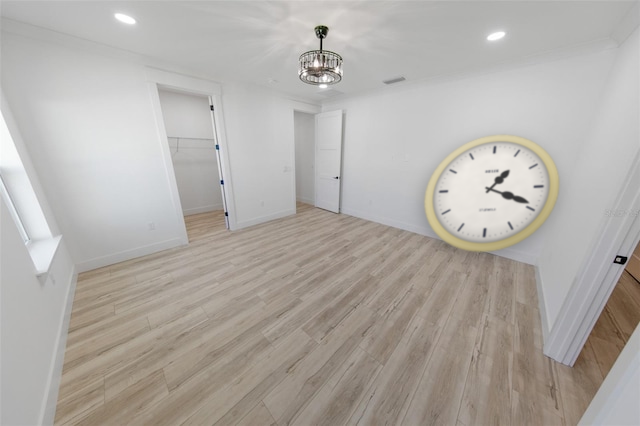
1:19
